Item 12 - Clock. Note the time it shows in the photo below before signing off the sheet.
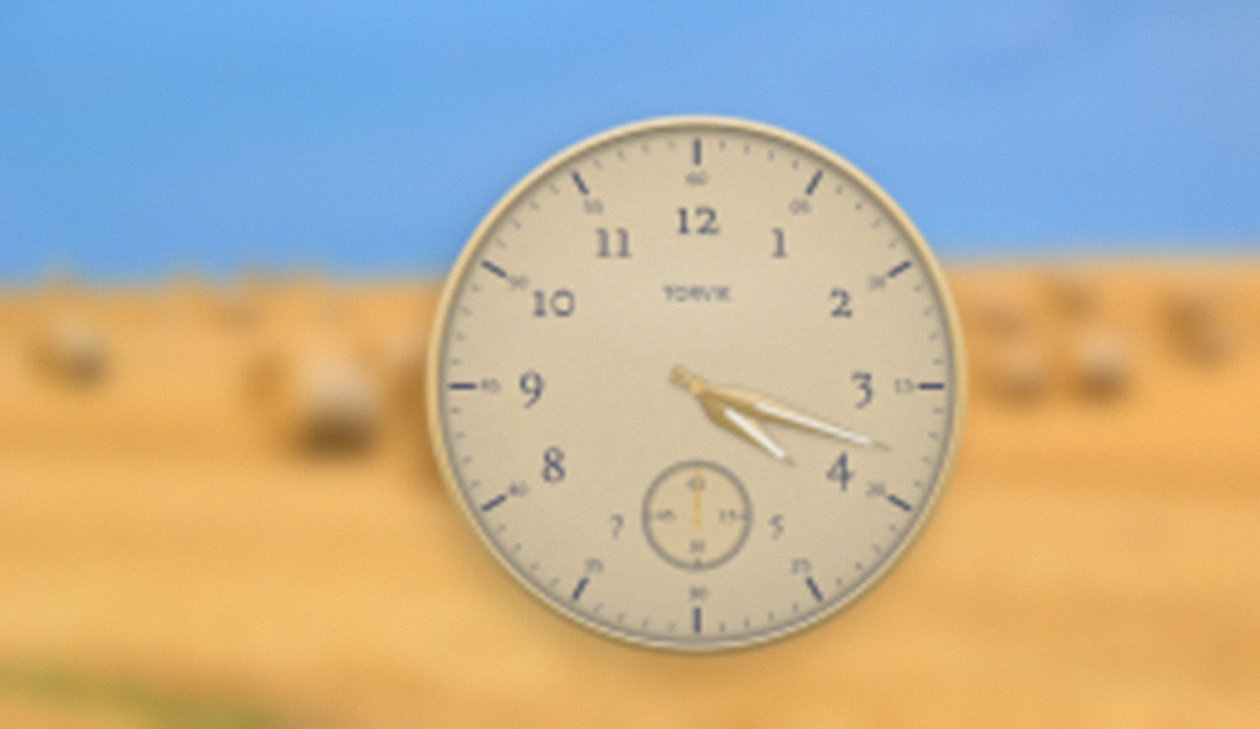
4:18
